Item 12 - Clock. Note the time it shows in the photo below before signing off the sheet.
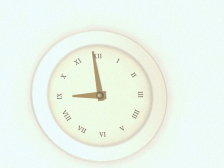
8:59
